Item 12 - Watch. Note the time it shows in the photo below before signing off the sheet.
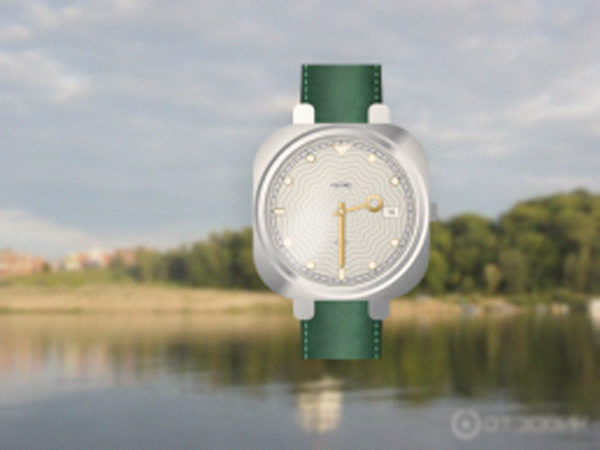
2:30
